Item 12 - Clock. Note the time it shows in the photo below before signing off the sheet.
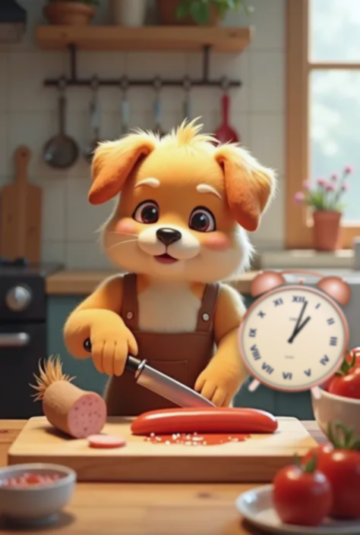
1:02
